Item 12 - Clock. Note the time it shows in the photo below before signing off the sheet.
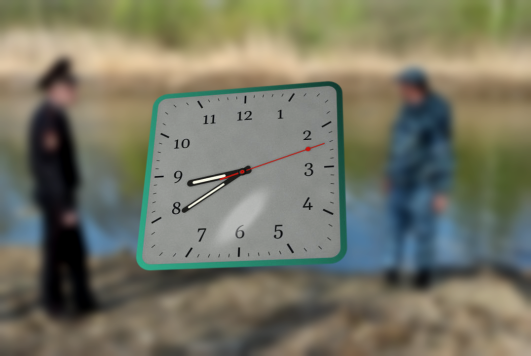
8:39:12
